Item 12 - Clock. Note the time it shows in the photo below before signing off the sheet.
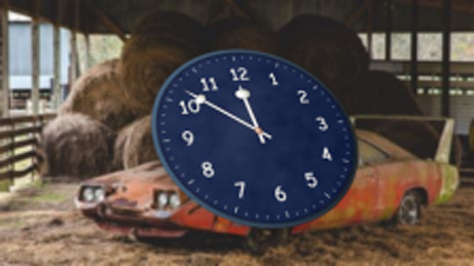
11:52
